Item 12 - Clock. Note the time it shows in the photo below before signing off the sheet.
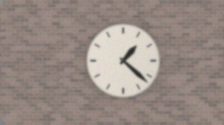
1:22
